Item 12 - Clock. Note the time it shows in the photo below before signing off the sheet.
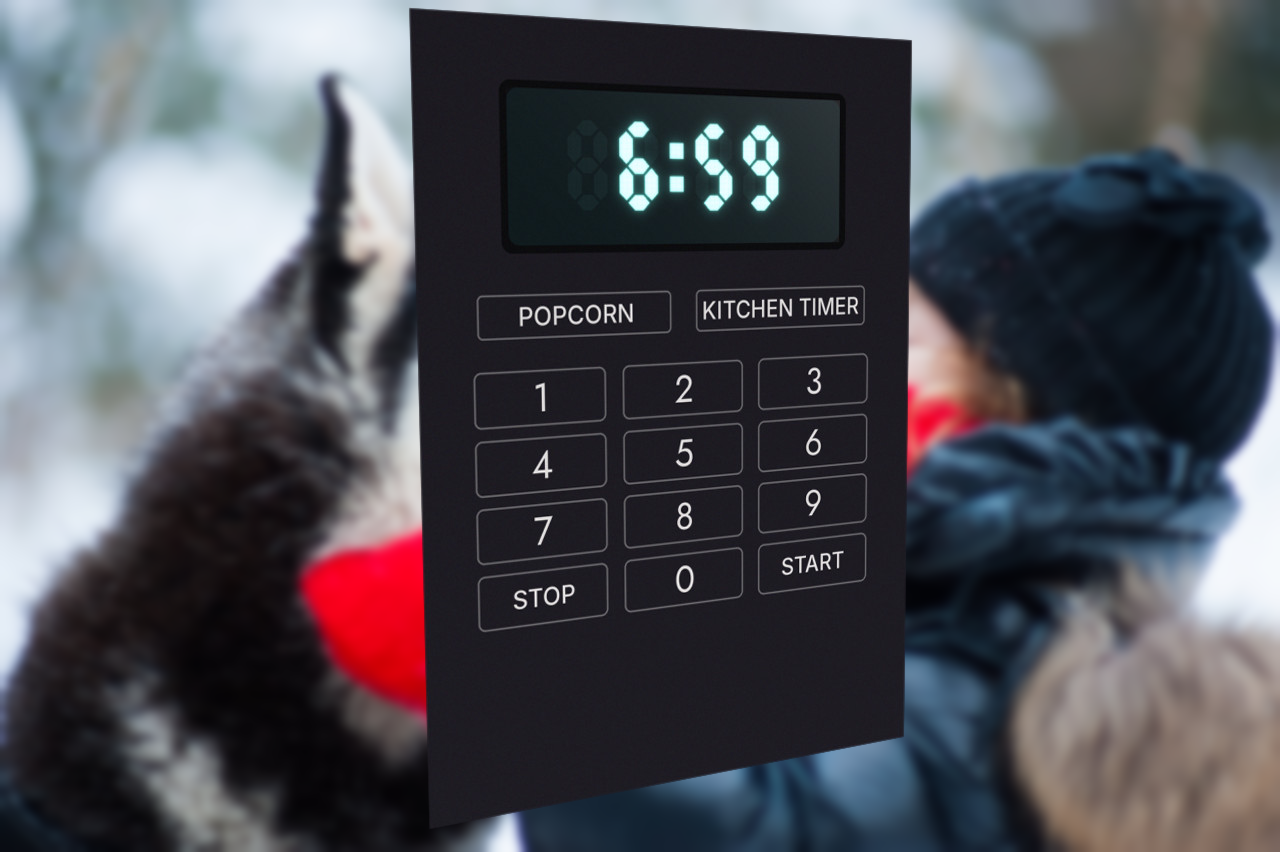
6:59
